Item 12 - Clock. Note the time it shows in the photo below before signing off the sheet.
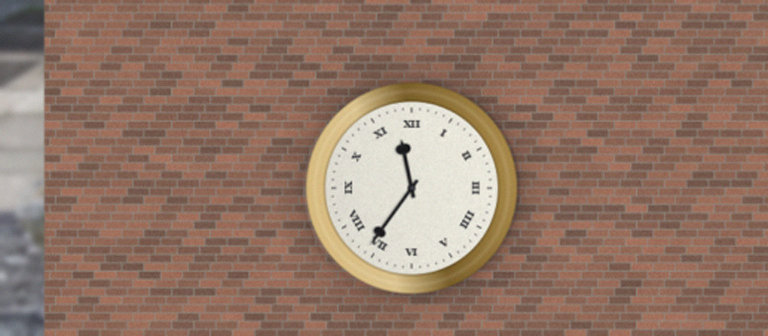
11:36
